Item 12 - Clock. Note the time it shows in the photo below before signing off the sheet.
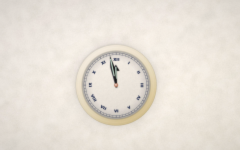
11:58
